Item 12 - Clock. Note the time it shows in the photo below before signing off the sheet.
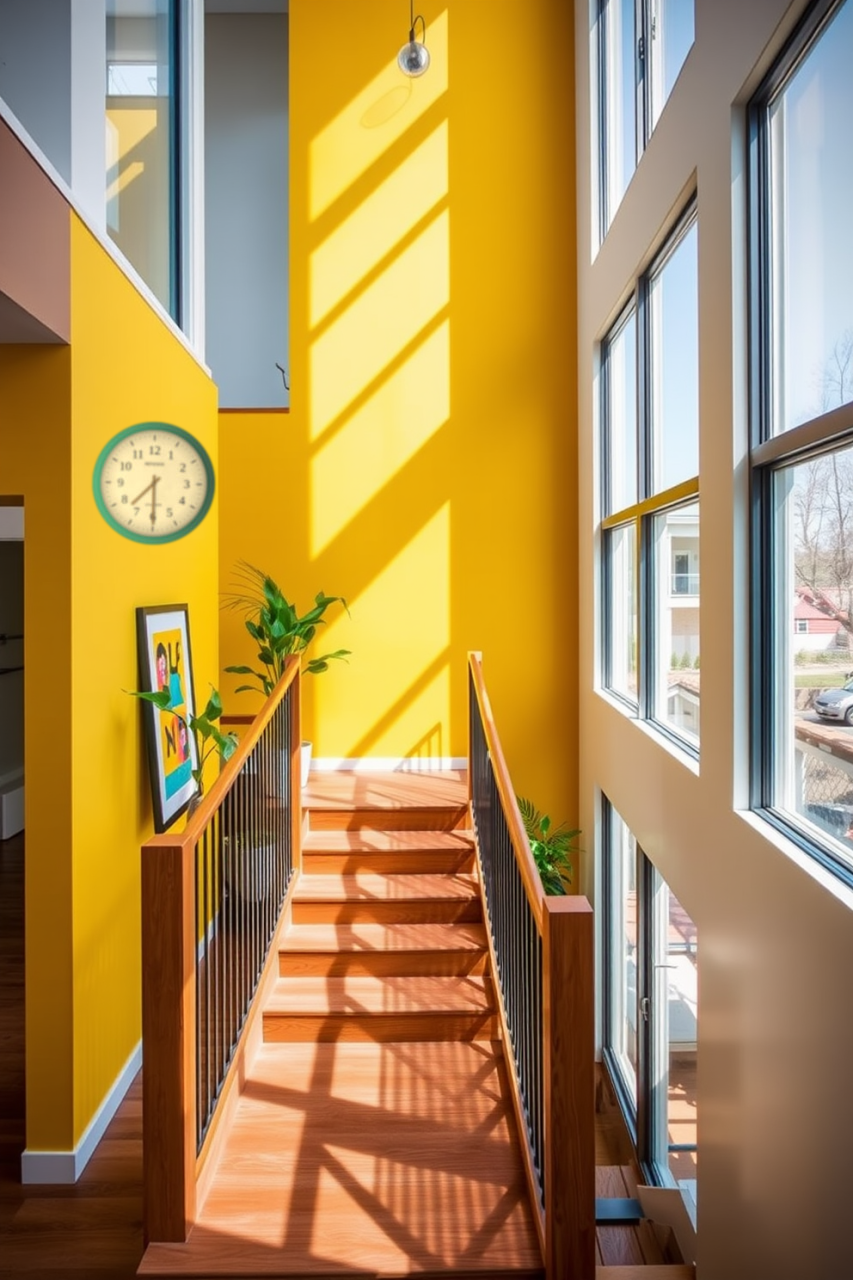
7:30
